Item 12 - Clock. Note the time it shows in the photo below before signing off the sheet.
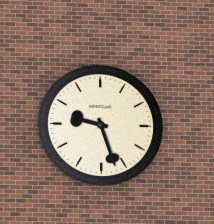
9:27
